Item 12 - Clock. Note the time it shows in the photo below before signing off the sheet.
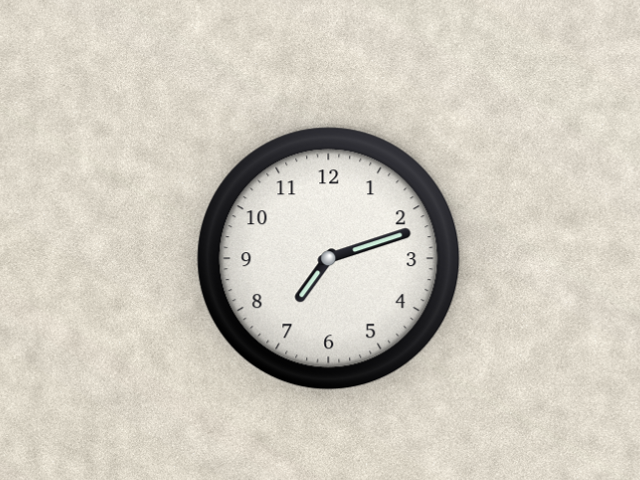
7:12
